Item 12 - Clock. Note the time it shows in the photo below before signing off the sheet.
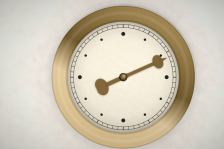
8:11
